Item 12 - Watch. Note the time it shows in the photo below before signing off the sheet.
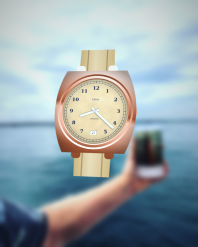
8:22
